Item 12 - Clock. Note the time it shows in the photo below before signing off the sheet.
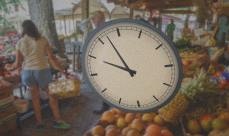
9:57
